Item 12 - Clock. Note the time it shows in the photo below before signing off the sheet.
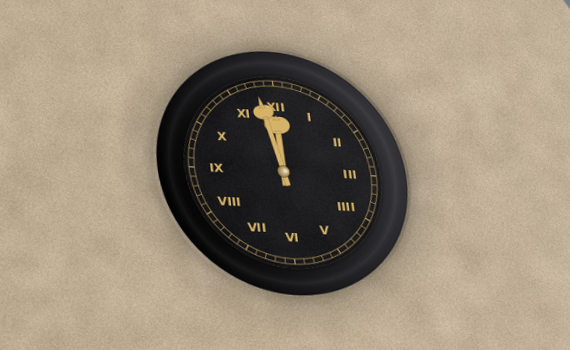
11:58
